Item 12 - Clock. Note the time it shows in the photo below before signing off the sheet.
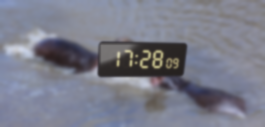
17:28
